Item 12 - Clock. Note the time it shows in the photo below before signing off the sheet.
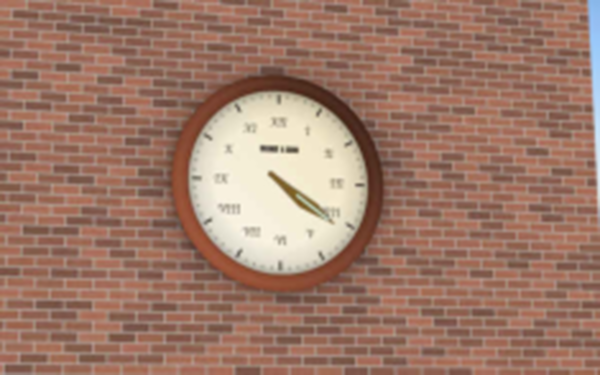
4:21
